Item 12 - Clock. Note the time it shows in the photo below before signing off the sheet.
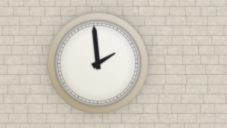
1:59
